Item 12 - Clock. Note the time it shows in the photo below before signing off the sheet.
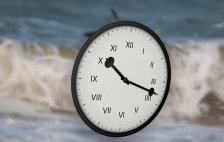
10:18
